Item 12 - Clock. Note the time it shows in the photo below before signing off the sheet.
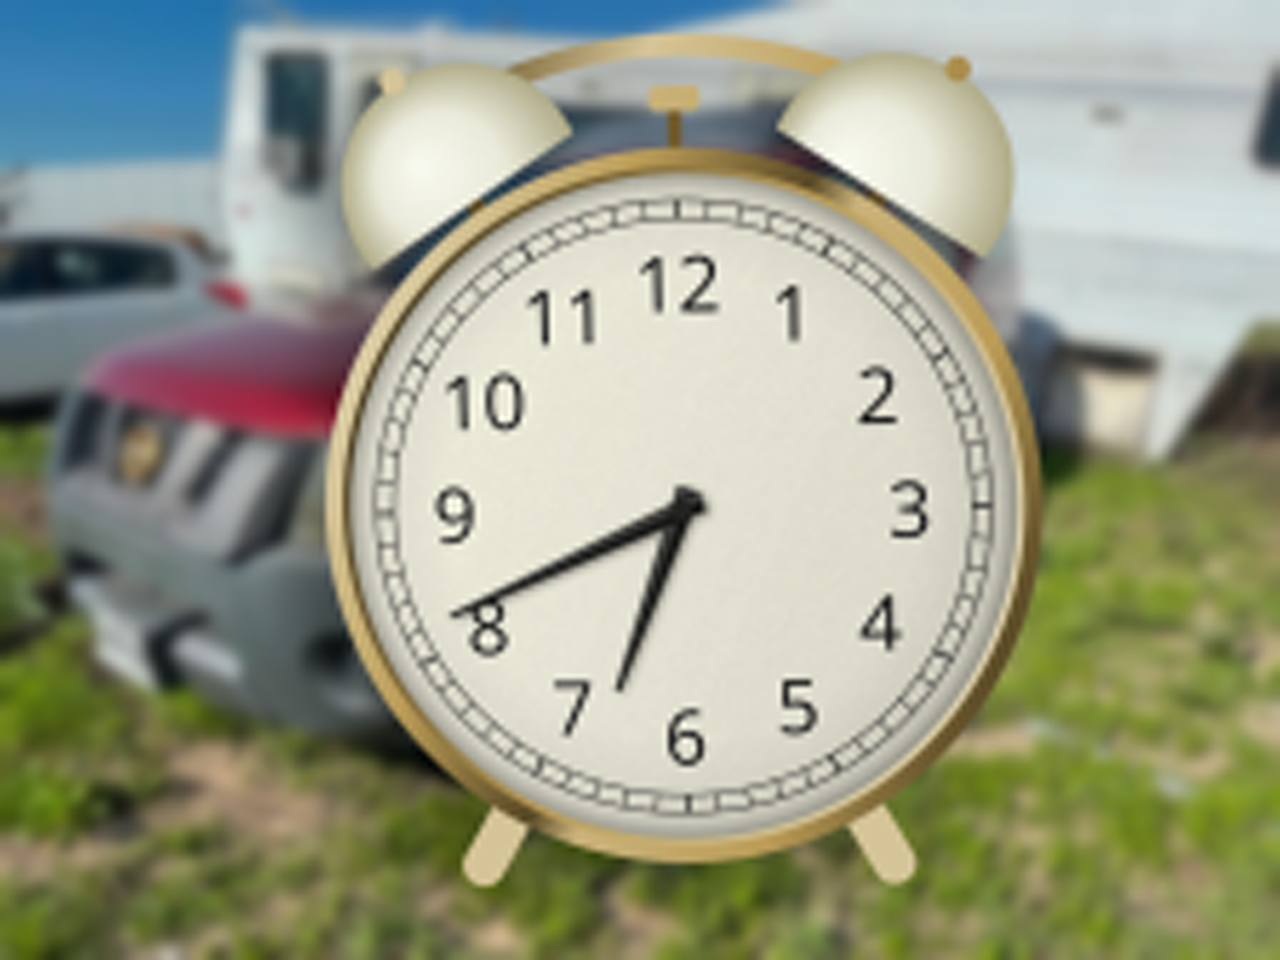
6:41
